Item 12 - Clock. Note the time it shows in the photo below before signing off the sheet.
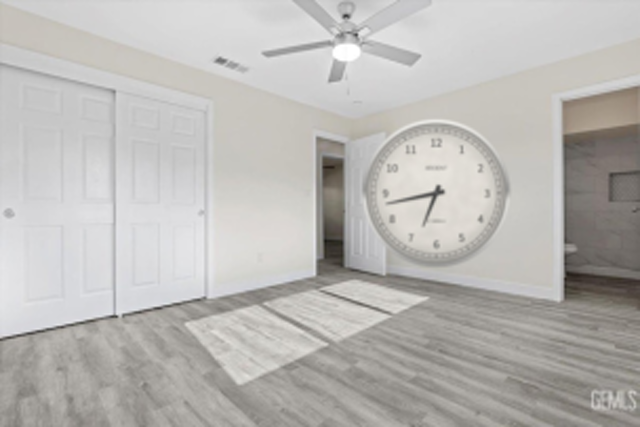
6:43
